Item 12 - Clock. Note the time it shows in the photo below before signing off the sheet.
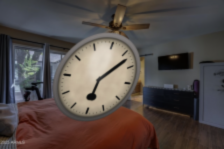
6:07
